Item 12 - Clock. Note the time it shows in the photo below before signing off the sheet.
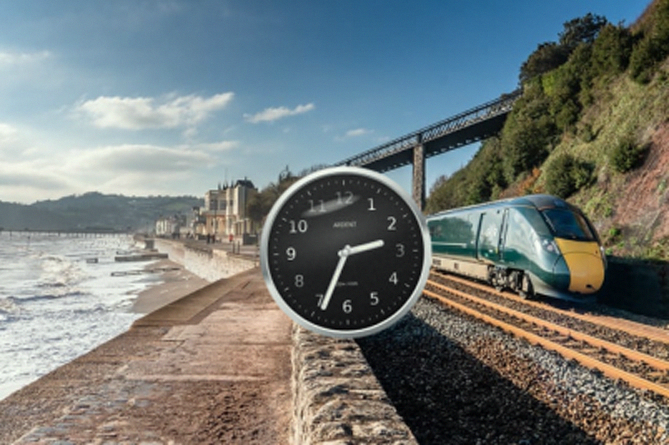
2:34
